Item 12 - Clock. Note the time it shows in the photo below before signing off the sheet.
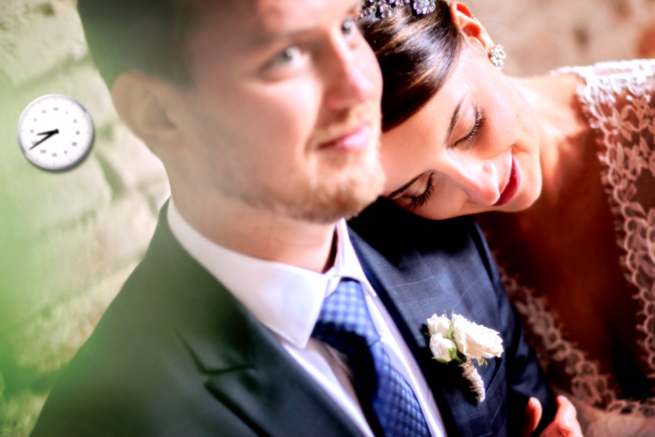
8:39
